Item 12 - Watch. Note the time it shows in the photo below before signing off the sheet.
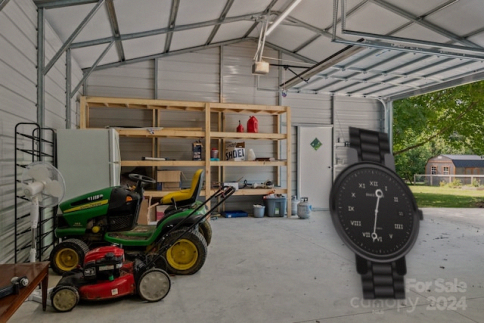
12:32
